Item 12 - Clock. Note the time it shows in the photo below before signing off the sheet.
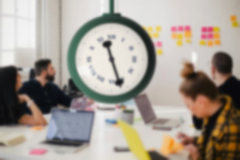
11:27
